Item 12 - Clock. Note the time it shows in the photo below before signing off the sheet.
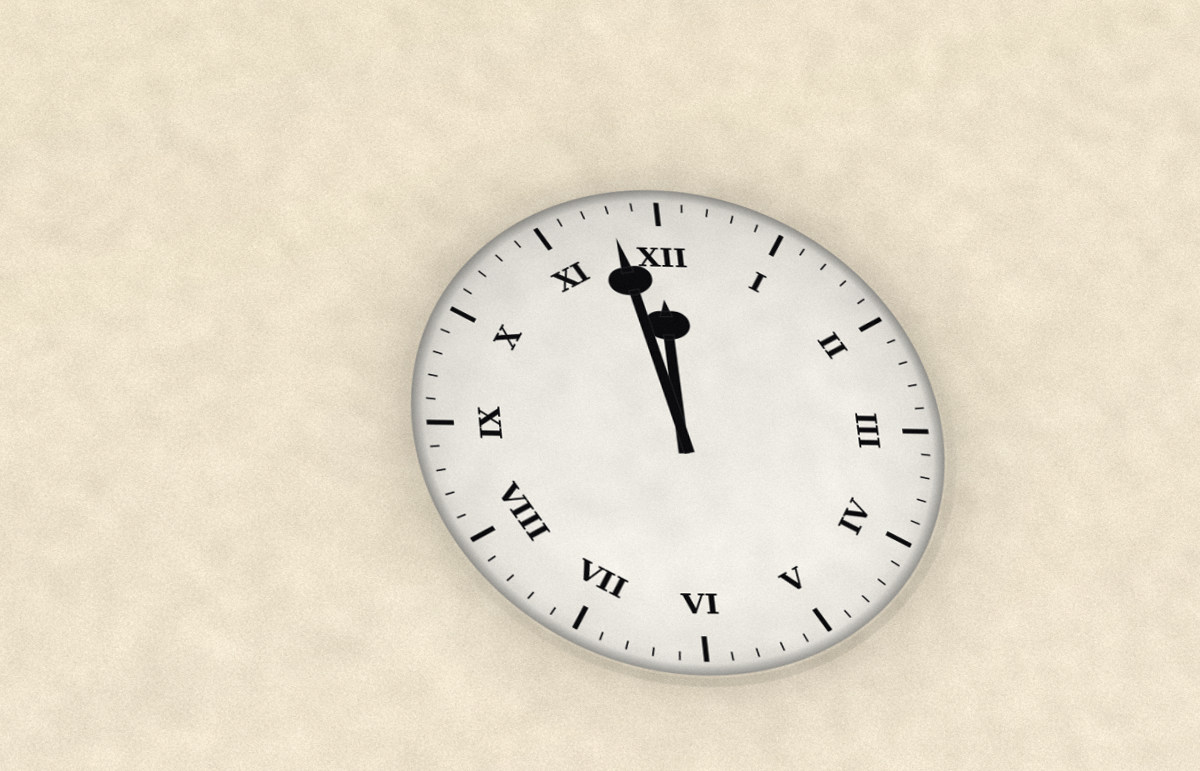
11:58
